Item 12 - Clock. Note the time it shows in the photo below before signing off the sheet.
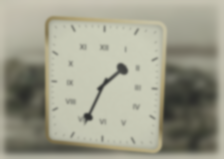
1:34
